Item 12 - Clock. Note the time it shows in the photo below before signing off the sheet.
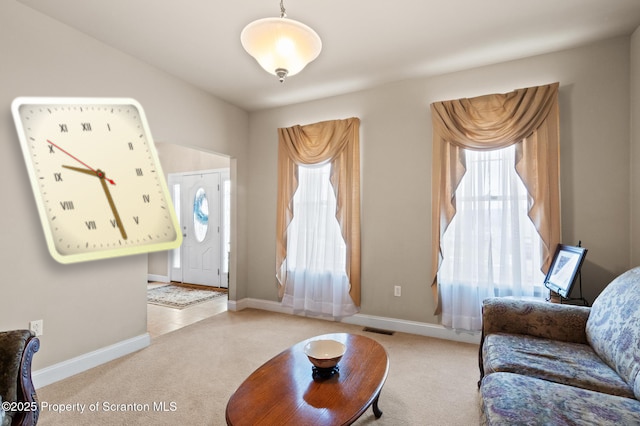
9:28:51
